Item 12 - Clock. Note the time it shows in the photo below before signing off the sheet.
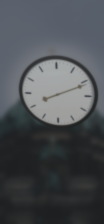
8:11
